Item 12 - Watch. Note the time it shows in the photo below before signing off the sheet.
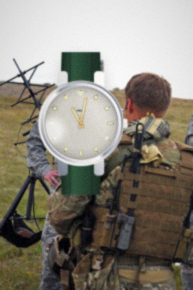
11:02
